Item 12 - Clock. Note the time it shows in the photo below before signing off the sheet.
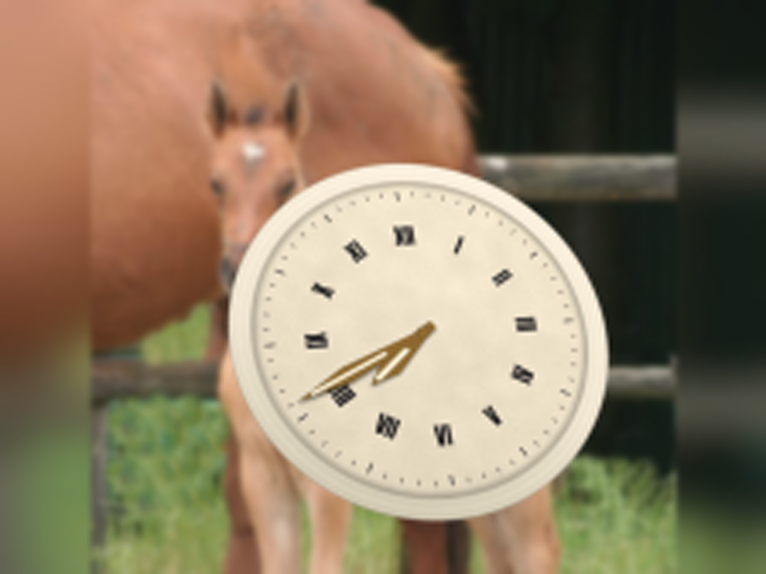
7:41
